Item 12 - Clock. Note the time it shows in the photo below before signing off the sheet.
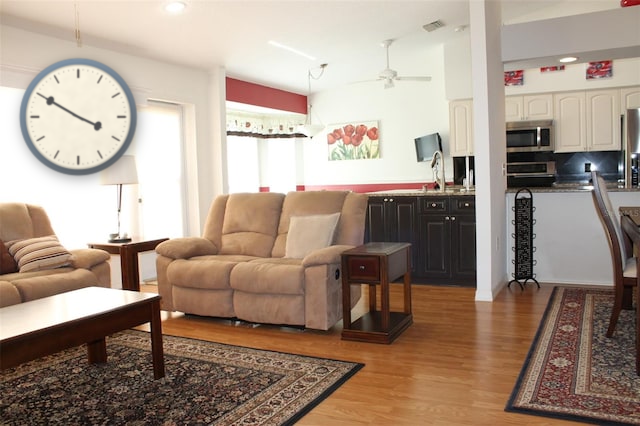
3:50
